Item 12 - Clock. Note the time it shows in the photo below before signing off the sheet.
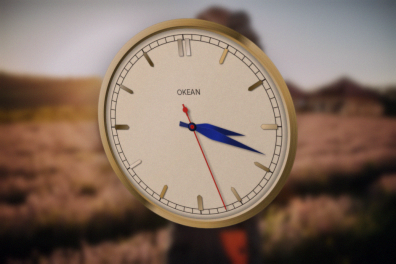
3:18:27
